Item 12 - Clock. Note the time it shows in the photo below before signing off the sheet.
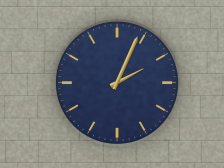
2:04
